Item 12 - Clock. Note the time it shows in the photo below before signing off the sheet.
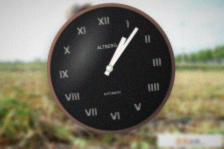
1:07
